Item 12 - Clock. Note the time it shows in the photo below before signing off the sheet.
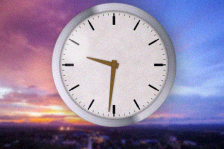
9:31
